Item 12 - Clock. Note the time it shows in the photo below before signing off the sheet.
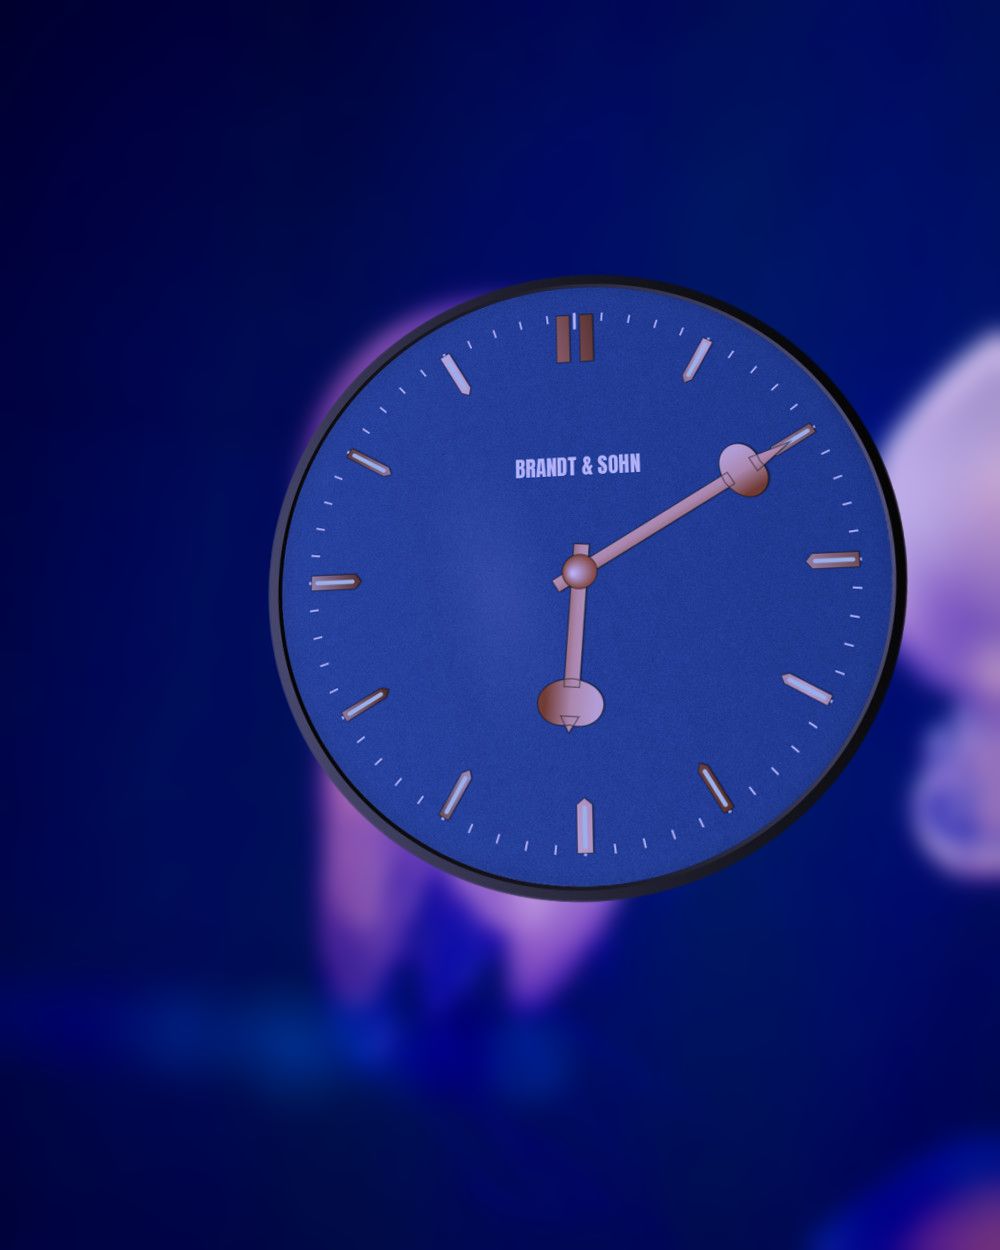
6:10
